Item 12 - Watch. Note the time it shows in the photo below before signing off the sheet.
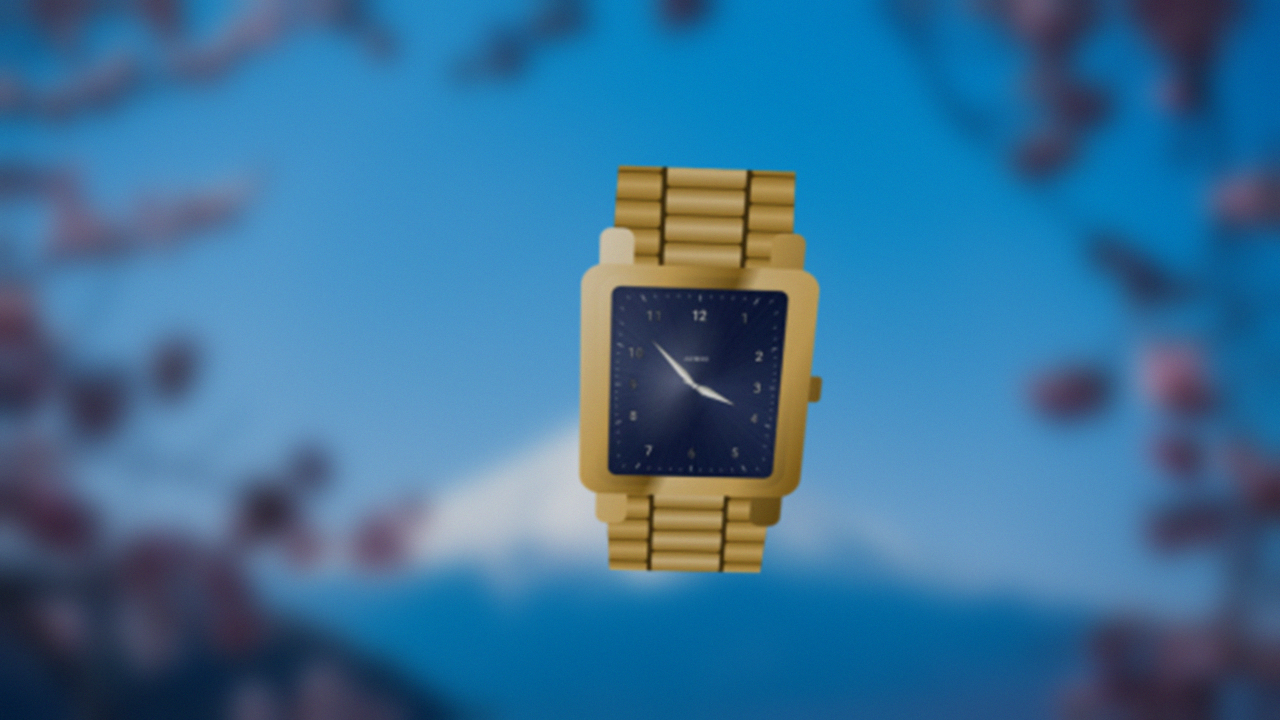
3:53
